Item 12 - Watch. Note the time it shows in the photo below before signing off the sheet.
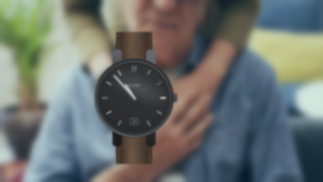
10:53
